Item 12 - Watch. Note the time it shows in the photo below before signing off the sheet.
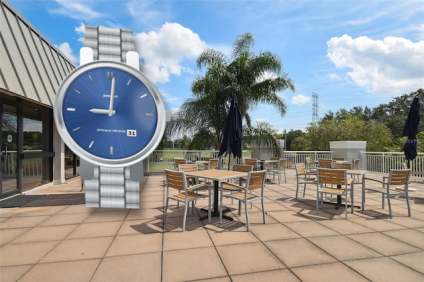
9:01
